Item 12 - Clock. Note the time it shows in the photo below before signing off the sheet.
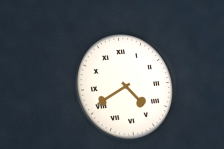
4:41
